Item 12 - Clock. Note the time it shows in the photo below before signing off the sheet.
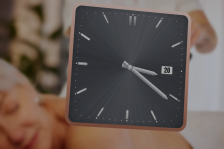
3:21
